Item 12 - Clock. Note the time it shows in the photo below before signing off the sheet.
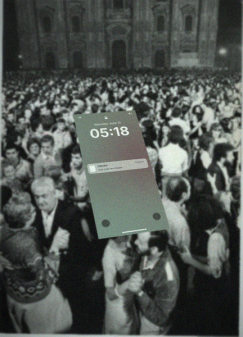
5:18
